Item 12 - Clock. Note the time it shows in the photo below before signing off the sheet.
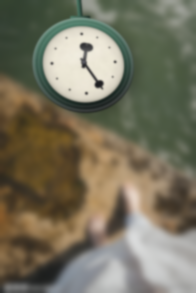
12:25
